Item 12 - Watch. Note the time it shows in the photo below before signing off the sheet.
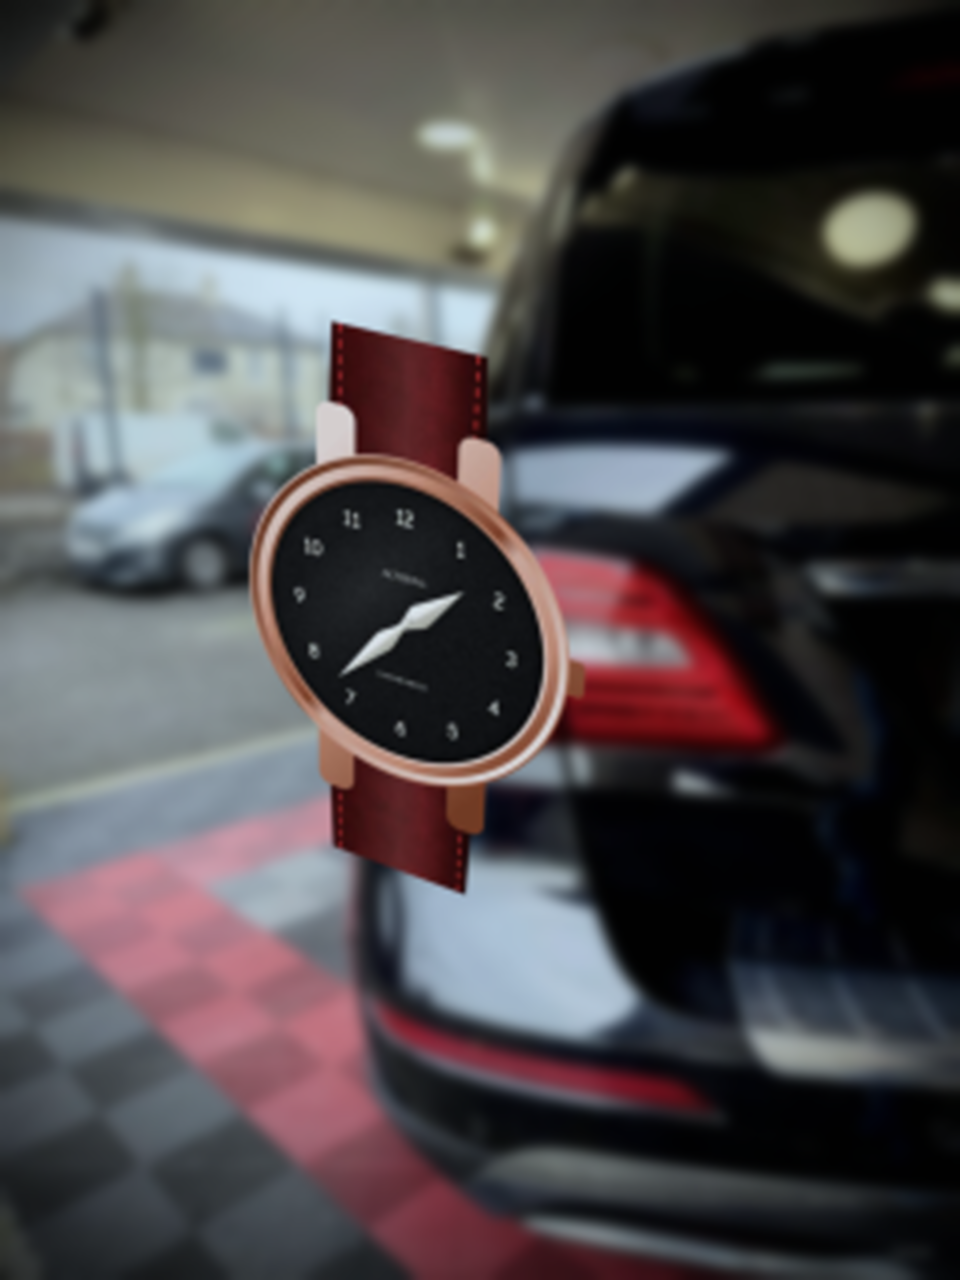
1:37
